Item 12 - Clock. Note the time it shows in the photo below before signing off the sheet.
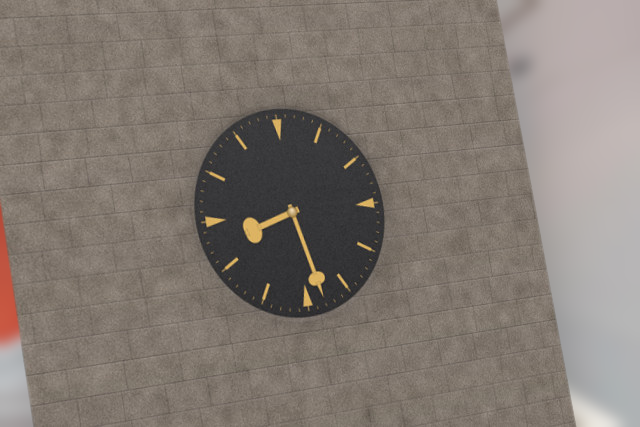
8:28
